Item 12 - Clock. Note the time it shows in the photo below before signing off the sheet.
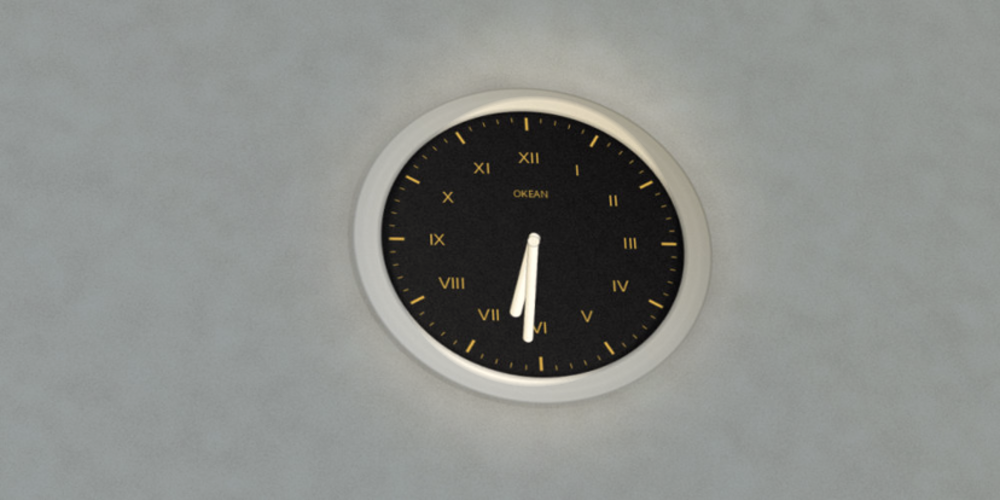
6:31
